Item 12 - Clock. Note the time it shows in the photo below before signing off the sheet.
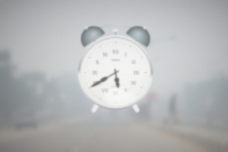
5:40
